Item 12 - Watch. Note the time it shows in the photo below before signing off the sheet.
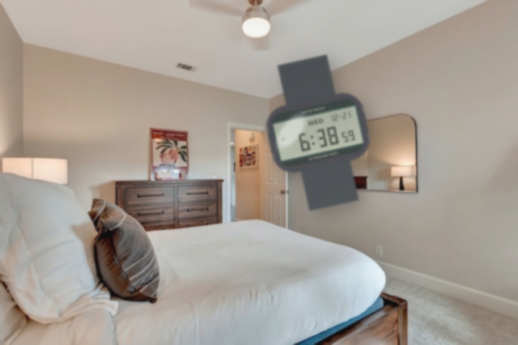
6:38
